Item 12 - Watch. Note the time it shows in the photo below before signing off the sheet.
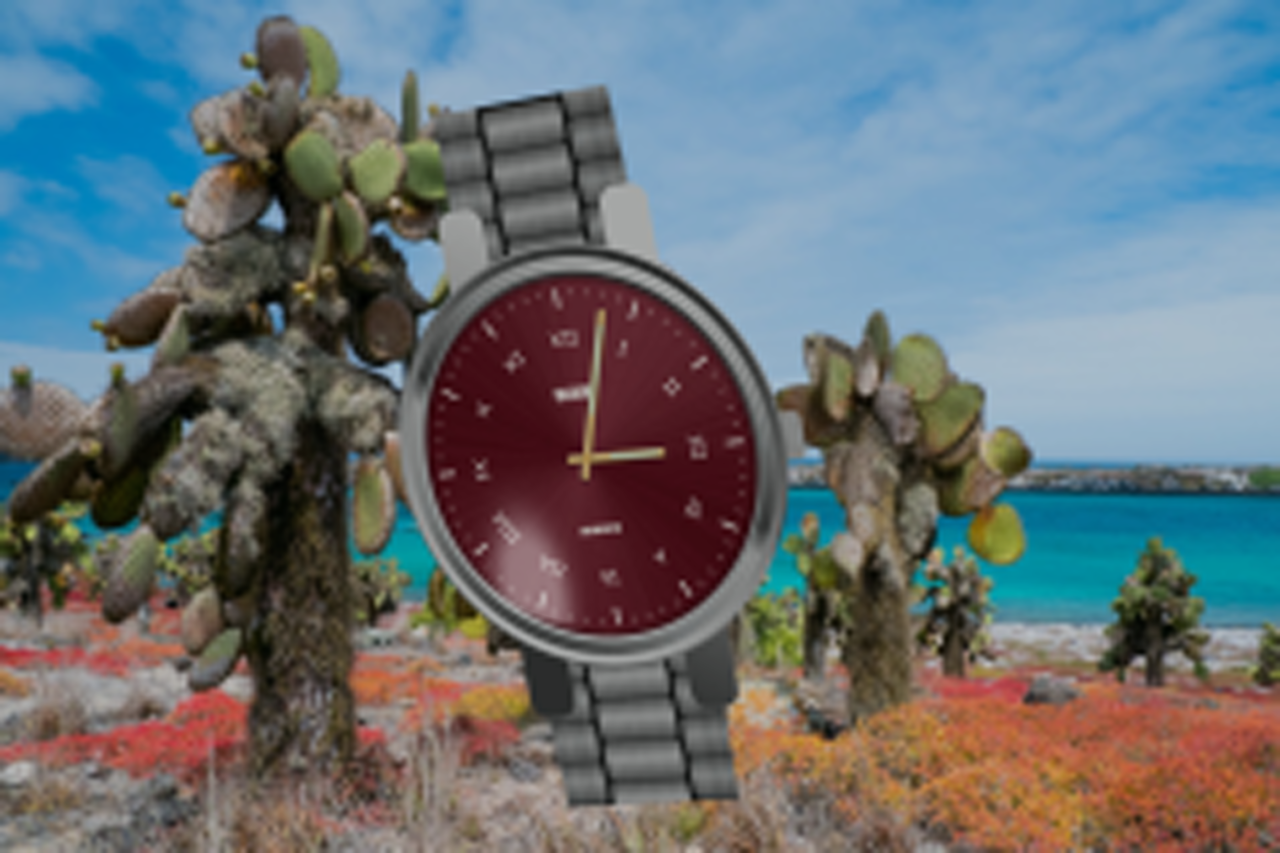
3:03
